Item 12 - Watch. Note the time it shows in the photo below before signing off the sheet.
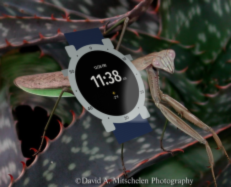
11:38
